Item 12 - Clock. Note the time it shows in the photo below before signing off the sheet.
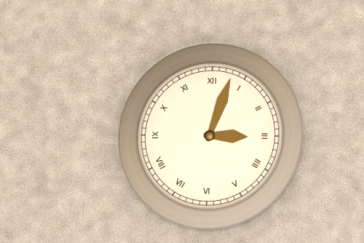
3:03
